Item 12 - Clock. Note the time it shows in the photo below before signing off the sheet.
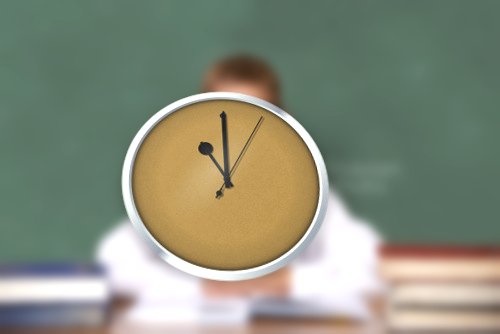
11:00:05
